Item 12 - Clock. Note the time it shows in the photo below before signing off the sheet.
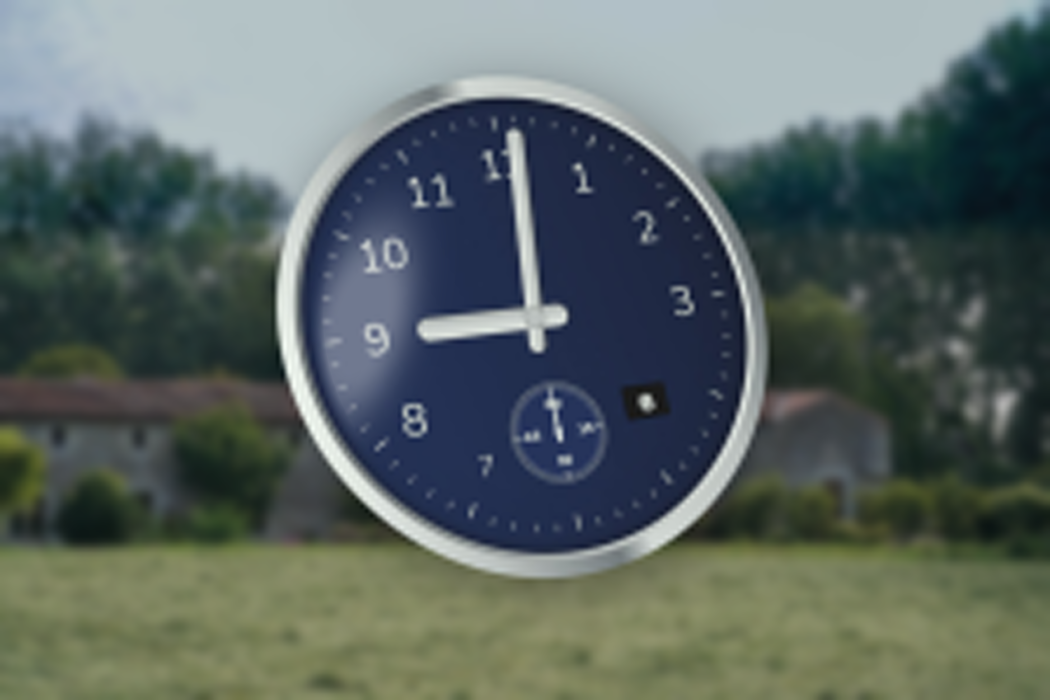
9:01
